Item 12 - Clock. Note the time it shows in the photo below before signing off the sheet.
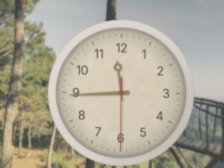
11:44:30
